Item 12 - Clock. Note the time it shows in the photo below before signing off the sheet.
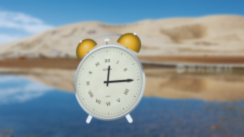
12:15
